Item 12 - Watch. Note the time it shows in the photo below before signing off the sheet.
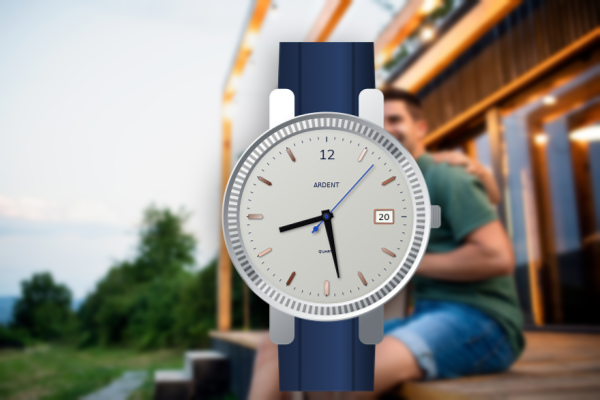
8:28:07
